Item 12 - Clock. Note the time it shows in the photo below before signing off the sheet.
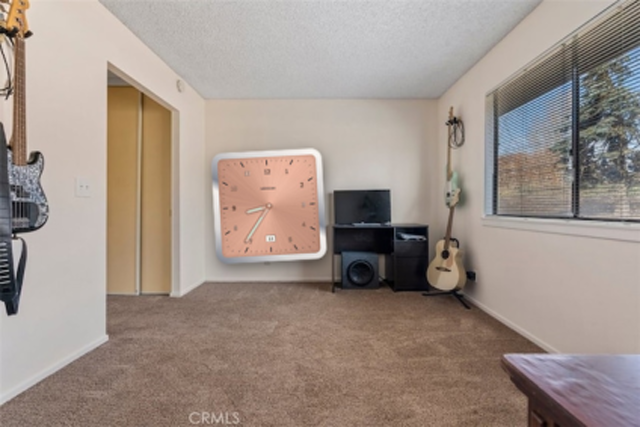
8:36
